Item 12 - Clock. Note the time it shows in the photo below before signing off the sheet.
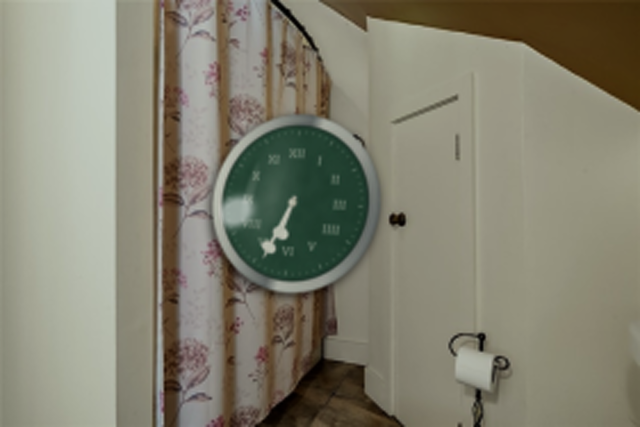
6:34
